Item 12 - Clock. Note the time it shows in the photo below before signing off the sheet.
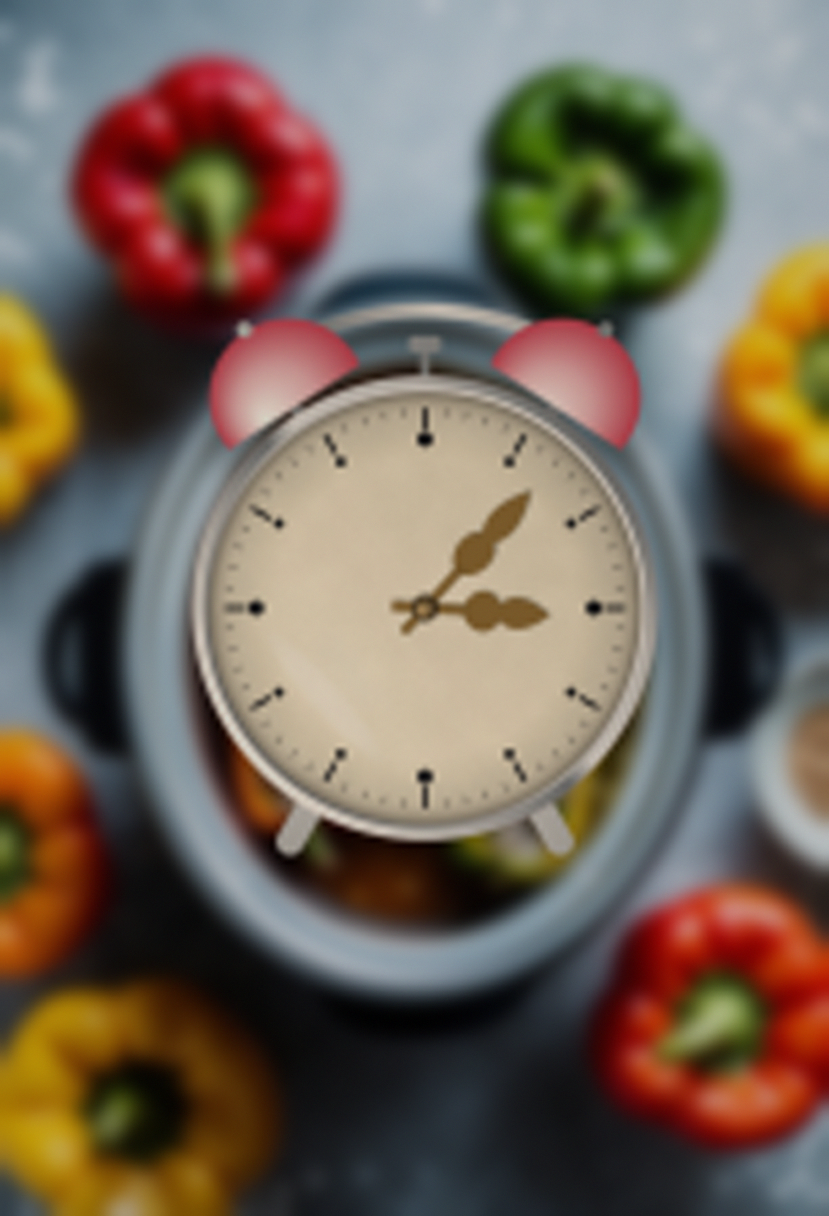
3:07
